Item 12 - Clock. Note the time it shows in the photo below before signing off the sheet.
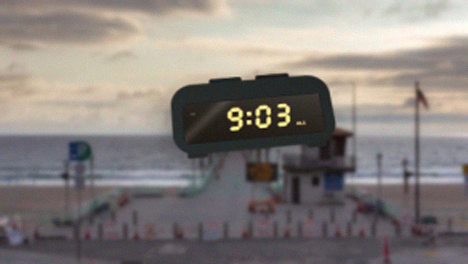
9:03
